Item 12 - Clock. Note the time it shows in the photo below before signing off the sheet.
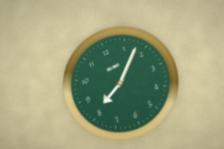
8:08
